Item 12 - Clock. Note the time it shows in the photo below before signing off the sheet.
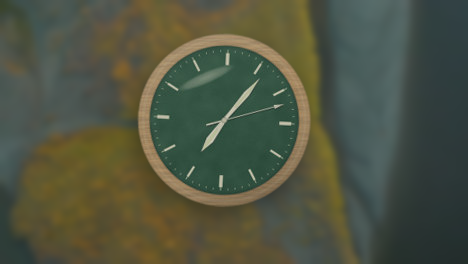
7:06:12
